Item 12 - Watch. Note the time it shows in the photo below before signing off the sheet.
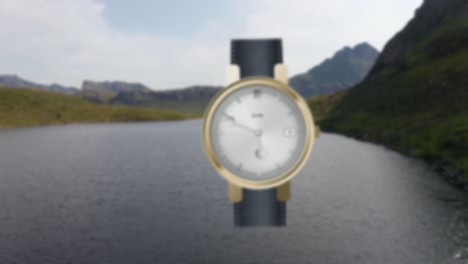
5:49
